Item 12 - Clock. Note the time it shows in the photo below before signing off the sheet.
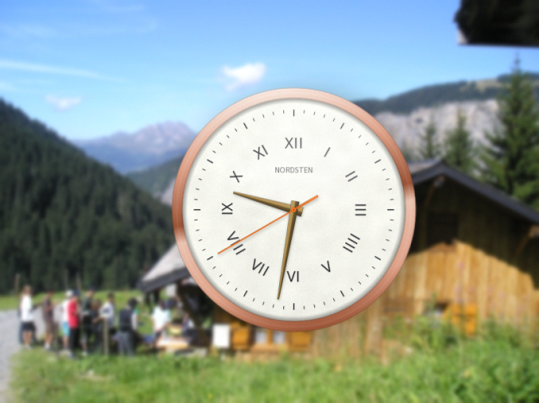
9:31:40
